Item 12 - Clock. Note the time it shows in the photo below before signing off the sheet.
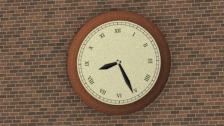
8:26
